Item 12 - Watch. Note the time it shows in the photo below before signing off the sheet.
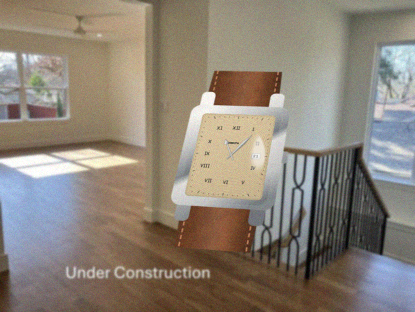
11:06
